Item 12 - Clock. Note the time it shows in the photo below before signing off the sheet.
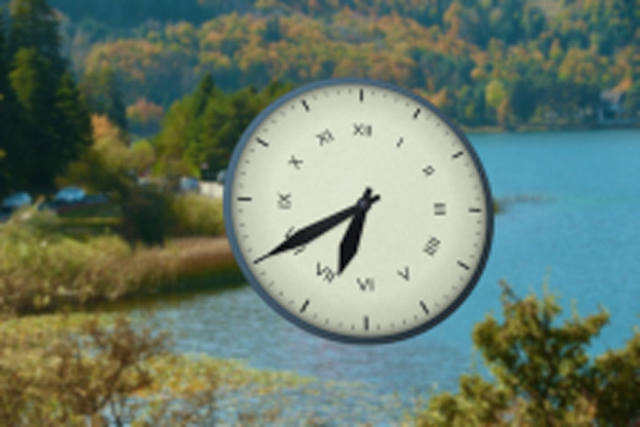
6:40
